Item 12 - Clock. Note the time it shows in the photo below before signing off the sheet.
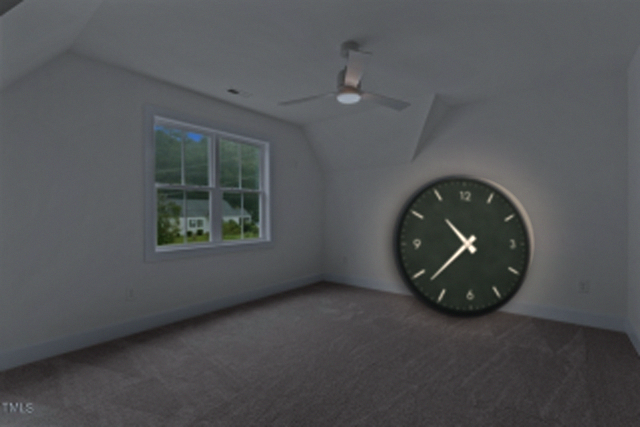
10:38
